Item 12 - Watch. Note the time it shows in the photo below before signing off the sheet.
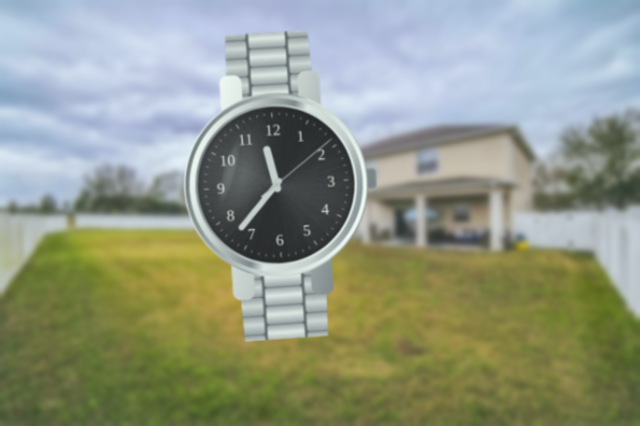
11:37:09
